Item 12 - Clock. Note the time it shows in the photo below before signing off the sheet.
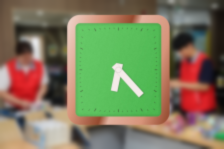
6:23
